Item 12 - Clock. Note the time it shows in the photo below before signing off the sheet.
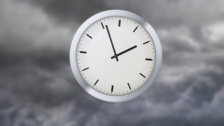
1:56
